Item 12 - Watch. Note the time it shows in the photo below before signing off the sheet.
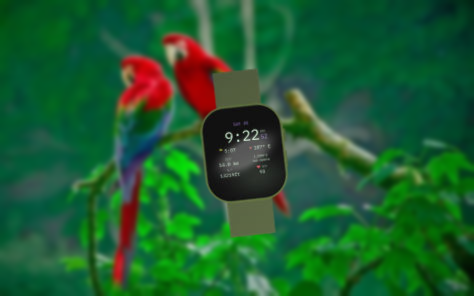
9:22
